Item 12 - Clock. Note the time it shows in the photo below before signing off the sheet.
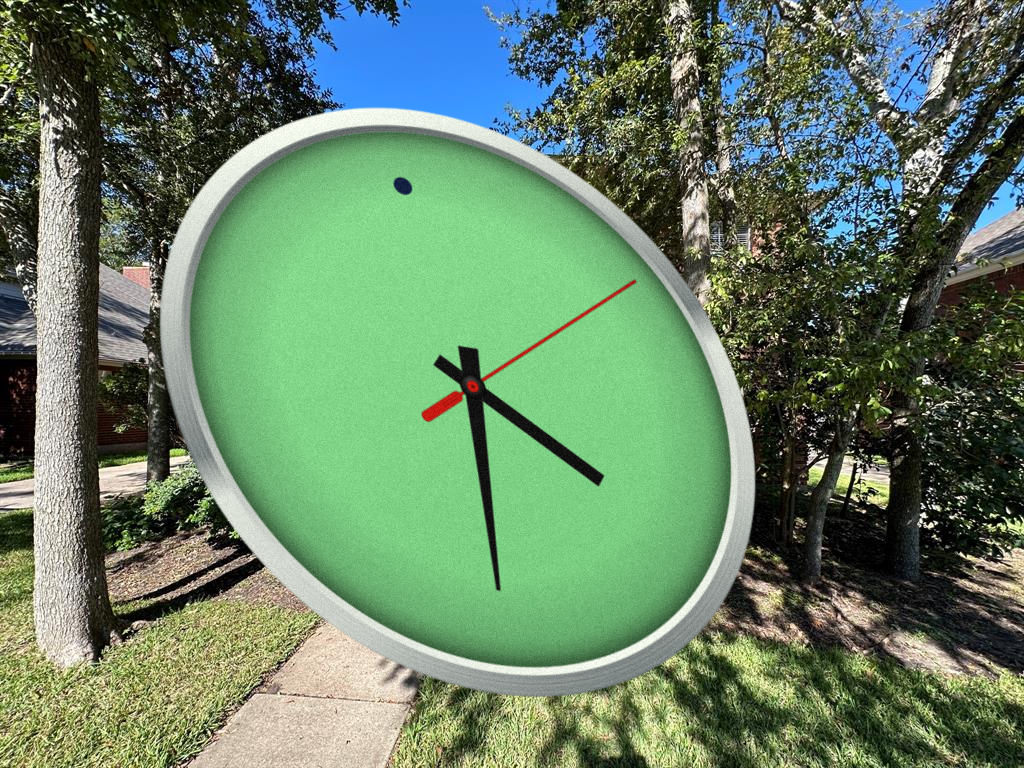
4:32:11
